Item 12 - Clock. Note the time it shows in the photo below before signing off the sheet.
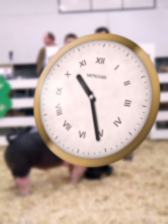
10:26
